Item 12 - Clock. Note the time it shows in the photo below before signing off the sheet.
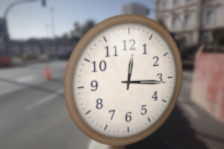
12:16
